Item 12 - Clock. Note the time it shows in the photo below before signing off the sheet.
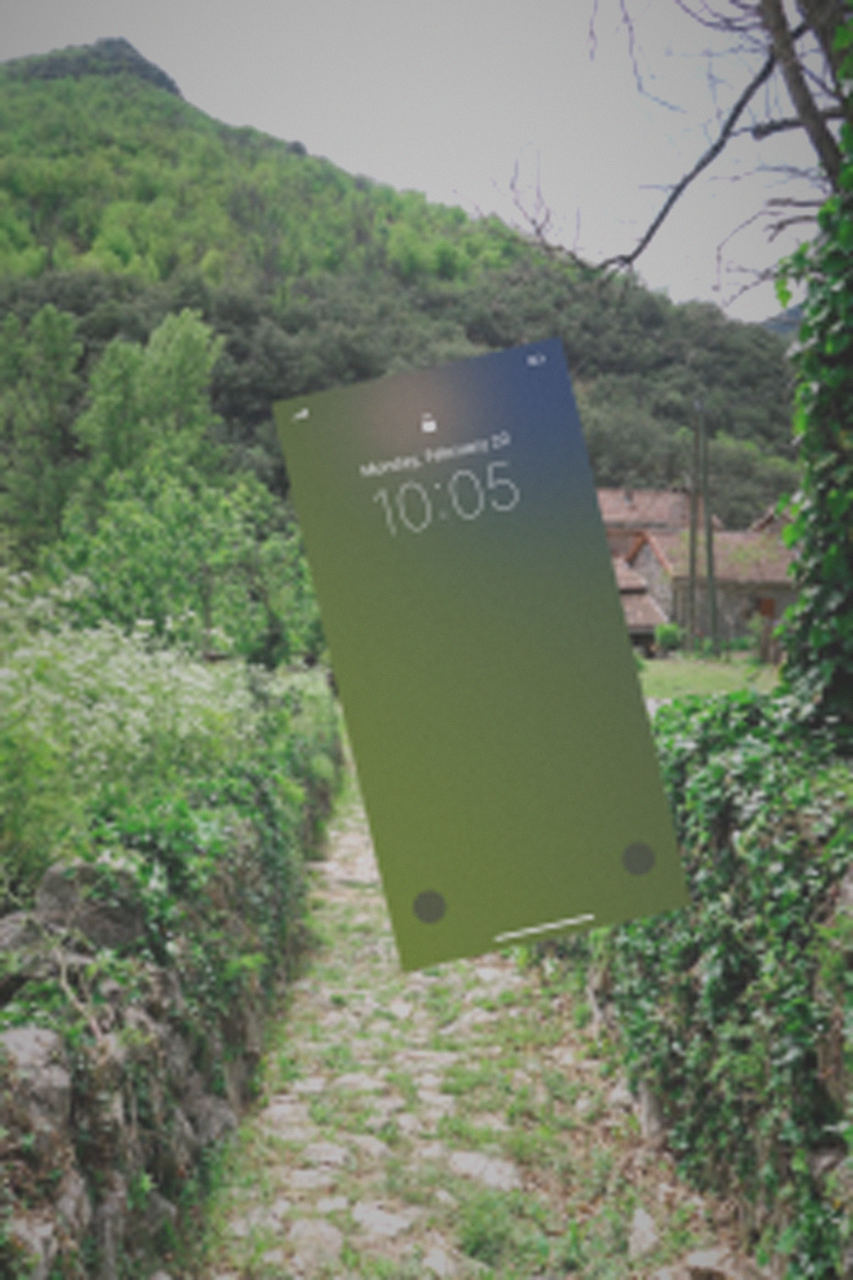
10:05
